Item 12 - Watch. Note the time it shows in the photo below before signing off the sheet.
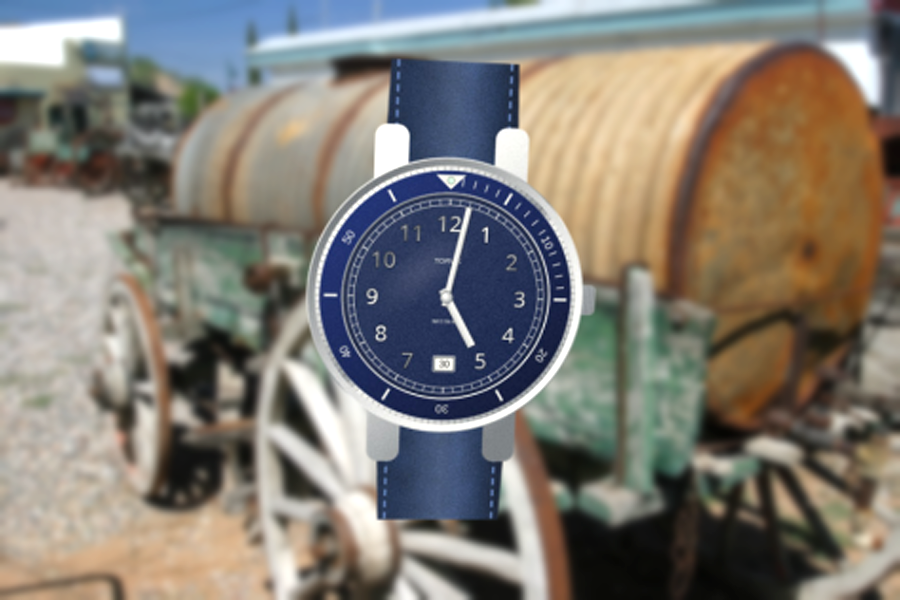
5:02
